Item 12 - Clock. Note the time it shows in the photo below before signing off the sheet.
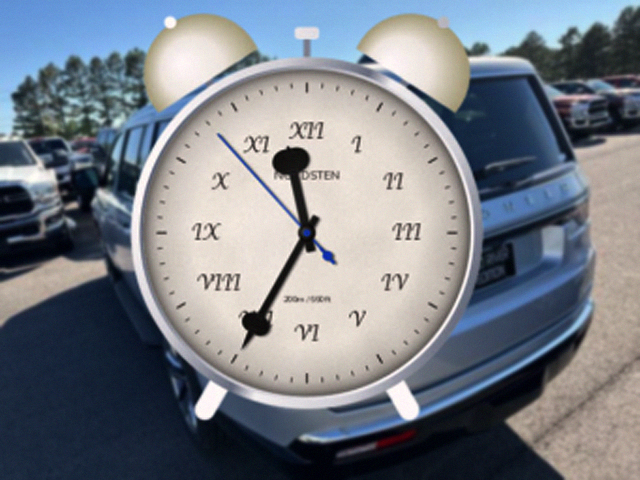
11:34:53
